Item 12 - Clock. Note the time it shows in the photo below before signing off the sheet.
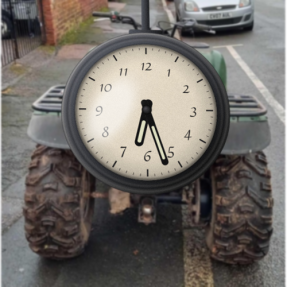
6:27
